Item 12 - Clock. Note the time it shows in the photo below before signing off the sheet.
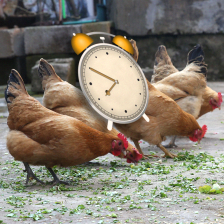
7:50
